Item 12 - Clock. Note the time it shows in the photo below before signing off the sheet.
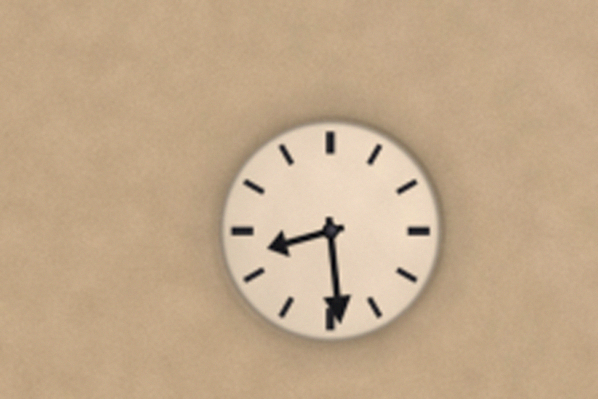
8:29
